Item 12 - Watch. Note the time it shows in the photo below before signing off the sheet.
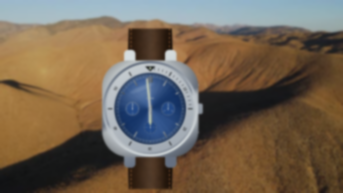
5:59
